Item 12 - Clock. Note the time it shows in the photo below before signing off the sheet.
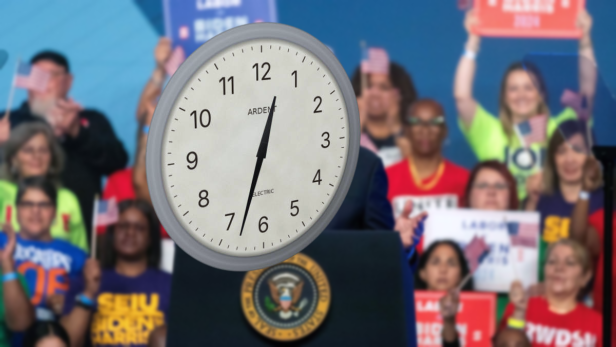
12:33
